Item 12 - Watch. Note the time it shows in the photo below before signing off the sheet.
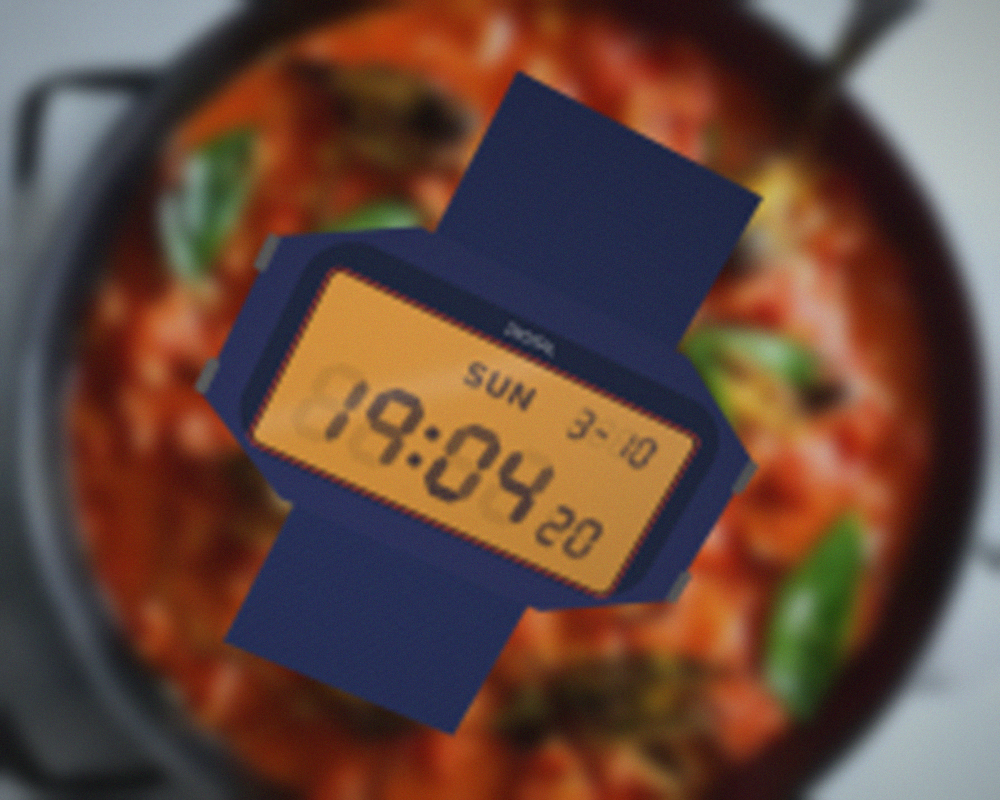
19:04:20
